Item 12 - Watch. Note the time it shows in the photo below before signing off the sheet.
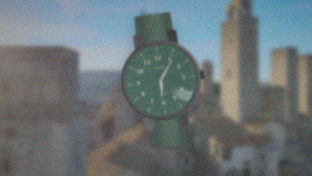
6:06
